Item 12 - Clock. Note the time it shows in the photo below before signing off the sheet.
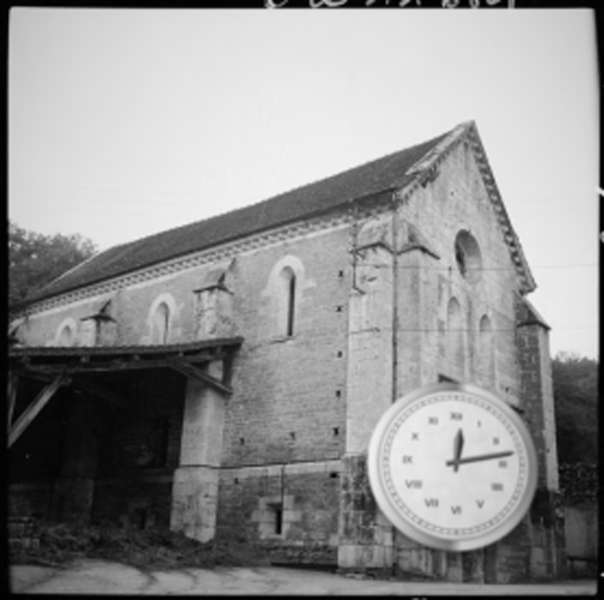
12:13
